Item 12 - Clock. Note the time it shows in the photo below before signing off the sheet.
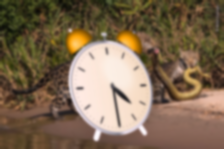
4:30
